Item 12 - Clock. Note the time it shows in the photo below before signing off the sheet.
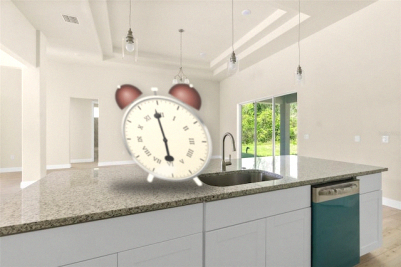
5:59
